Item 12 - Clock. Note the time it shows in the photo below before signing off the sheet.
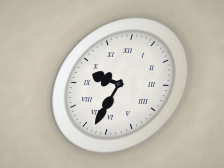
9:33
